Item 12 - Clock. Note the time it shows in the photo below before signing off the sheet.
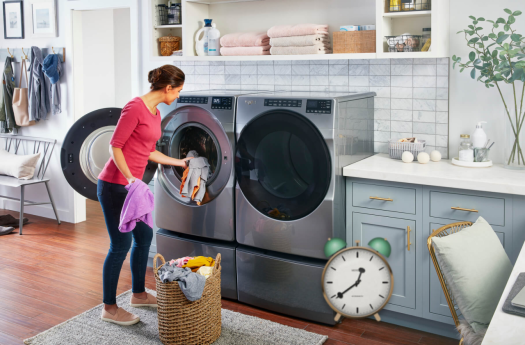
12:39
